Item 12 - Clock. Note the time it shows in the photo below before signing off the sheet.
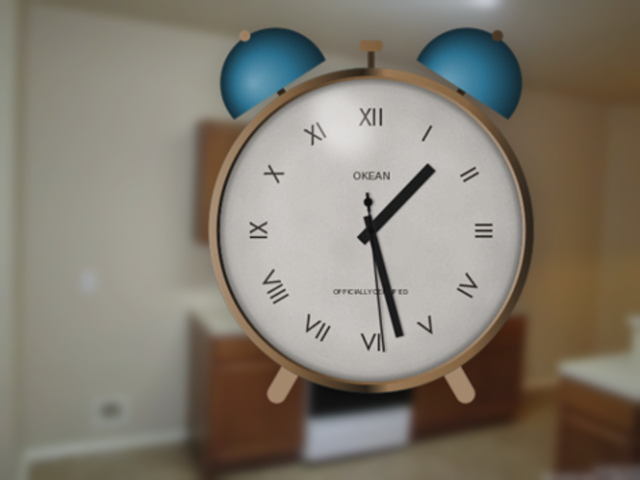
1:27:29
